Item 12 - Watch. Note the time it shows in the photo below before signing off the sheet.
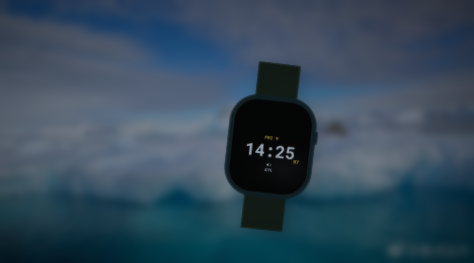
14:25
